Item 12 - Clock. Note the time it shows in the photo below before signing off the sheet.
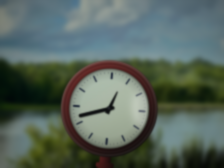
12:42
